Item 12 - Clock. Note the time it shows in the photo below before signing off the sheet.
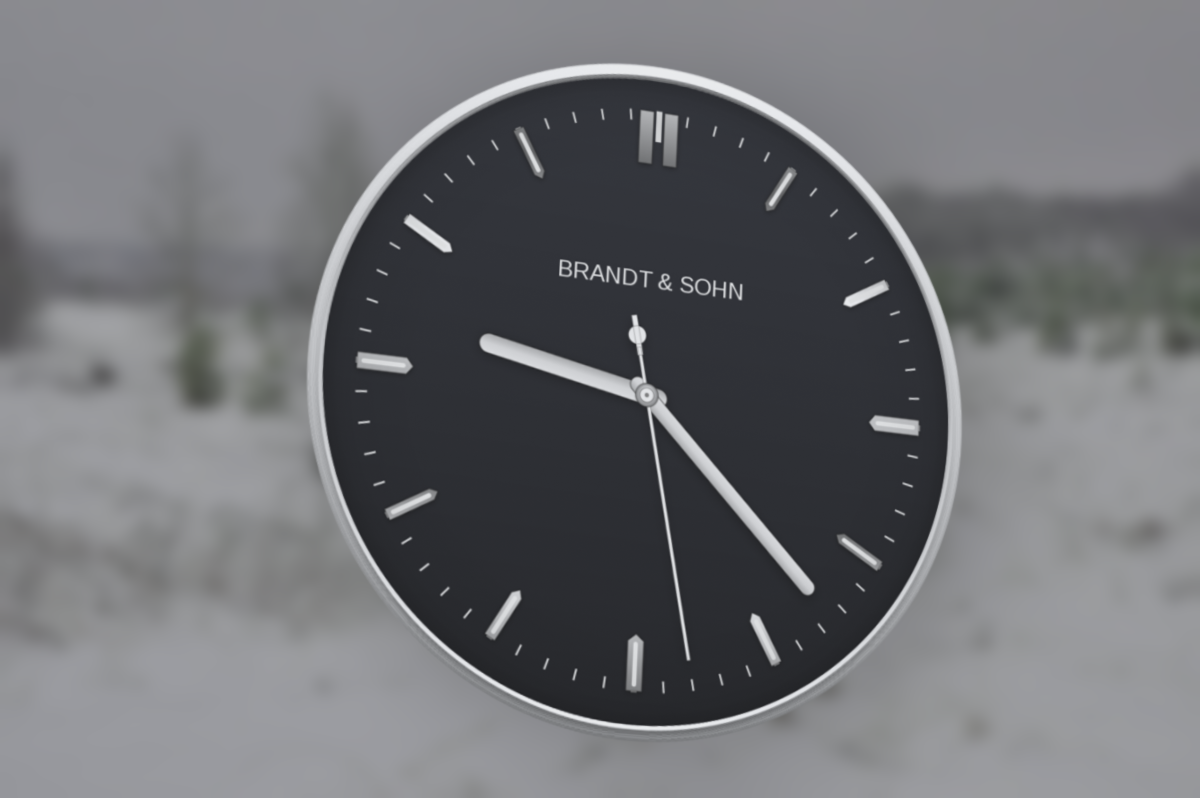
9:22:28
